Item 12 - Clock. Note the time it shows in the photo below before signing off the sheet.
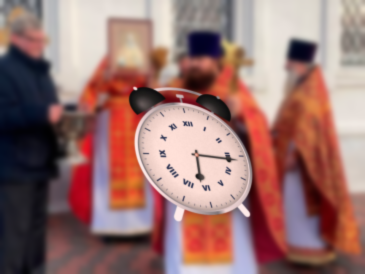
6:16
